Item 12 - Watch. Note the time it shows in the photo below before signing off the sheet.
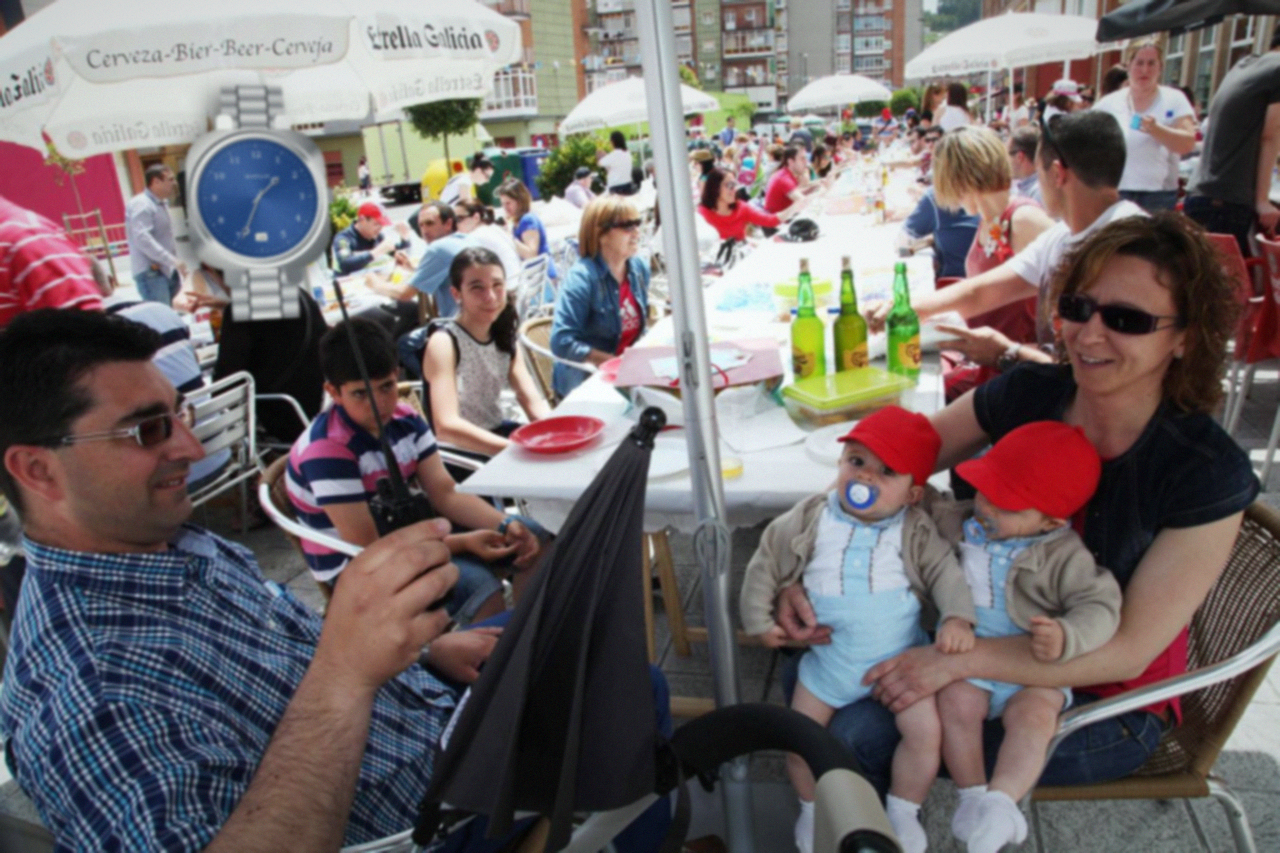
1:34
